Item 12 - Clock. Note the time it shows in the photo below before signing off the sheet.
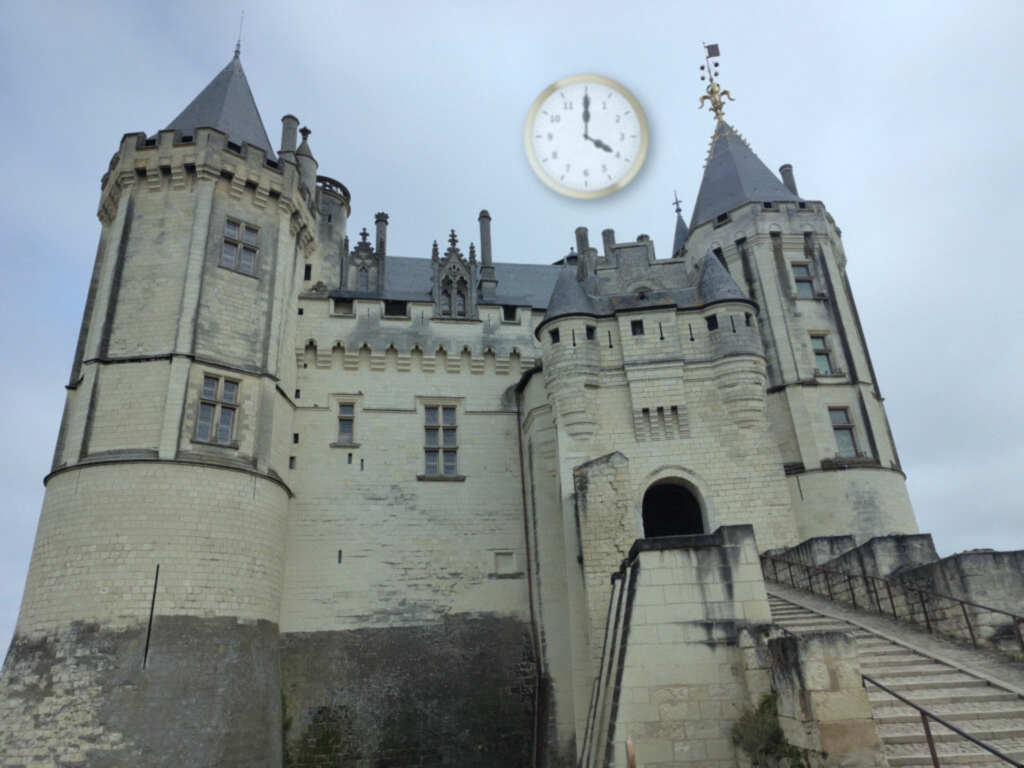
4:00
